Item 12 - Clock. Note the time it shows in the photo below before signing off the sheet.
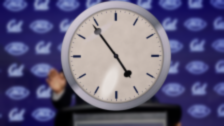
4:54
